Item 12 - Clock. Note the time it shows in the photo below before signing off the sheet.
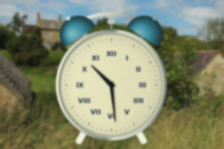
10:29
